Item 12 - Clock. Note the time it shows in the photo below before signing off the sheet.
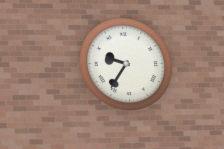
9:36
